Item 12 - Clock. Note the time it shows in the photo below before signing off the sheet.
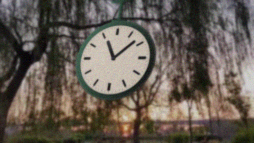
11:08
